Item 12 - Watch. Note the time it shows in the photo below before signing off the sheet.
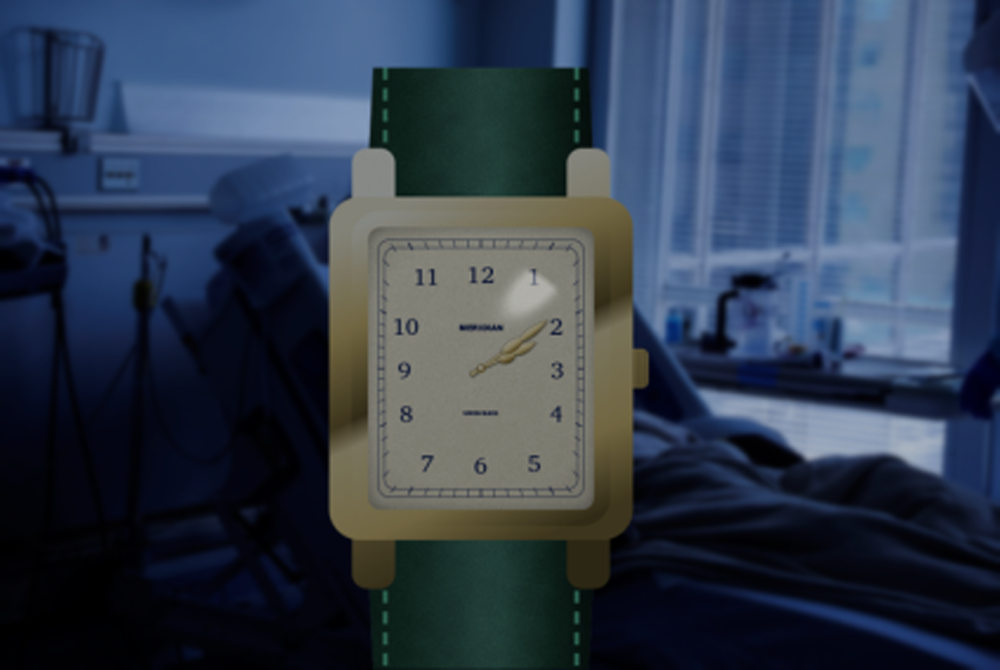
2:09
